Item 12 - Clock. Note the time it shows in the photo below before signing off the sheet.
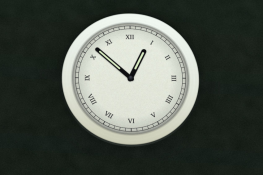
12:52
